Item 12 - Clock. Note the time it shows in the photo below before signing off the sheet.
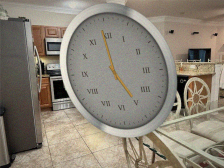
4:59
